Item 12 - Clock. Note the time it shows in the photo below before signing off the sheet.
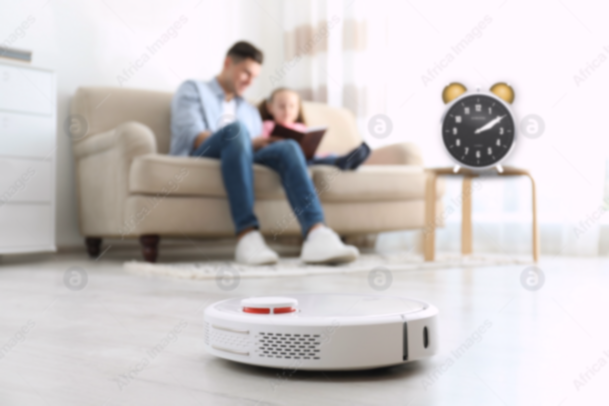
2:10
